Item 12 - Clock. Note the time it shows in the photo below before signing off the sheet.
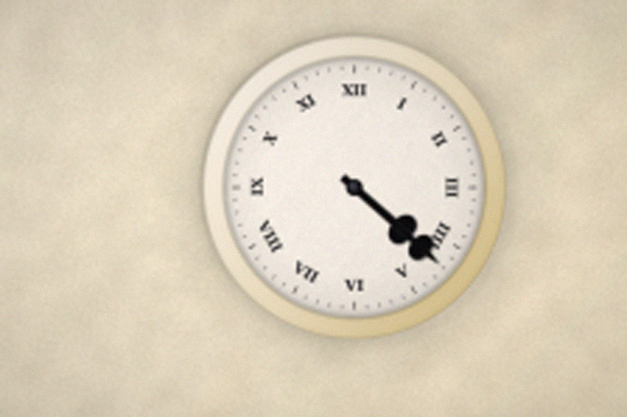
4:22
